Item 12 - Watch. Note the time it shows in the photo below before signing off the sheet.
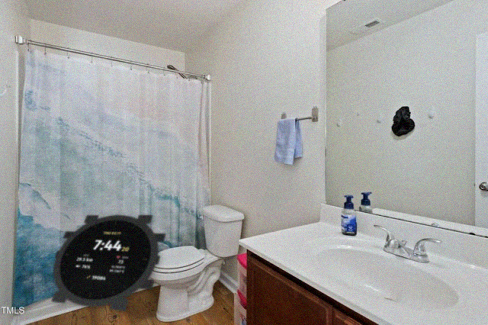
7:44
